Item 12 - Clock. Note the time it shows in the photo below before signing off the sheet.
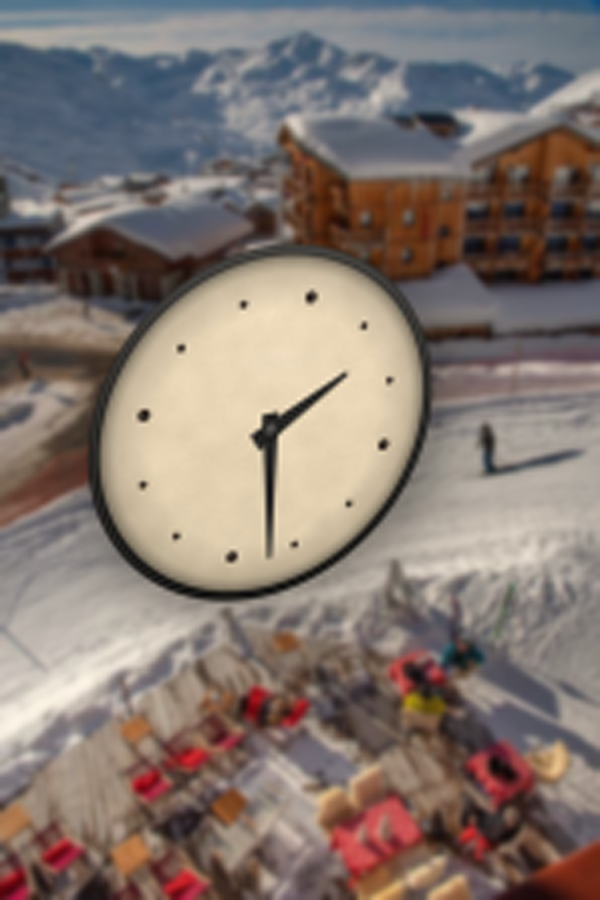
1:27
